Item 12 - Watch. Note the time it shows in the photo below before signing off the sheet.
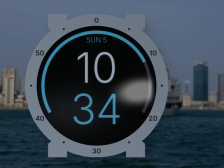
10:34
